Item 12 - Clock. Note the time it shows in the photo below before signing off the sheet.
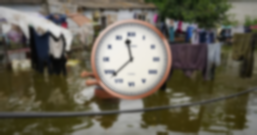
11:38
